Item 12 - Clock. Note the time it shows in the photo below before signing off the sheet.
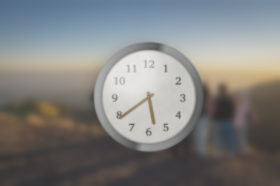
5:39
